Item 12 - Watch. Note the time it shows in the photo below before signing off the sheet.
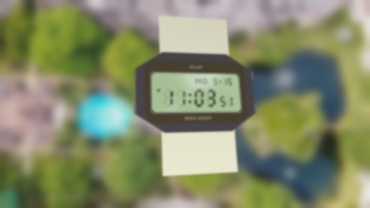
11:03:51
